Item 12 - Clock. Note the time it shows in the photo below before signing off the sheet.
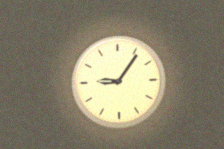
9:06
